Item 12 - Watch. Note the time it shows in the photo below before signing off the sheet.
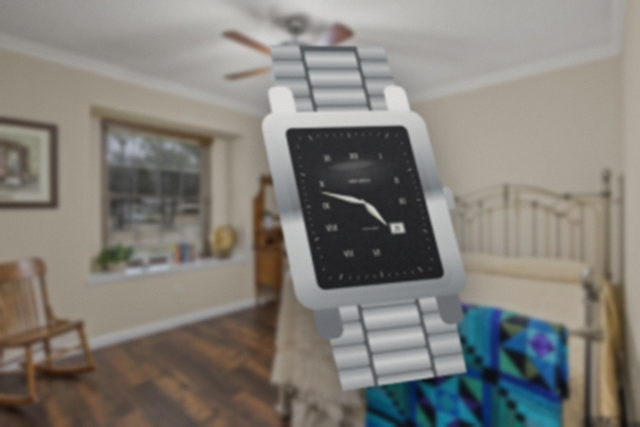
4:48
